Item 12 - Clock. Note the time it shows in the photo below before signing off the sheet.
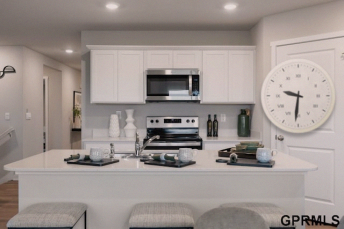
9:31
